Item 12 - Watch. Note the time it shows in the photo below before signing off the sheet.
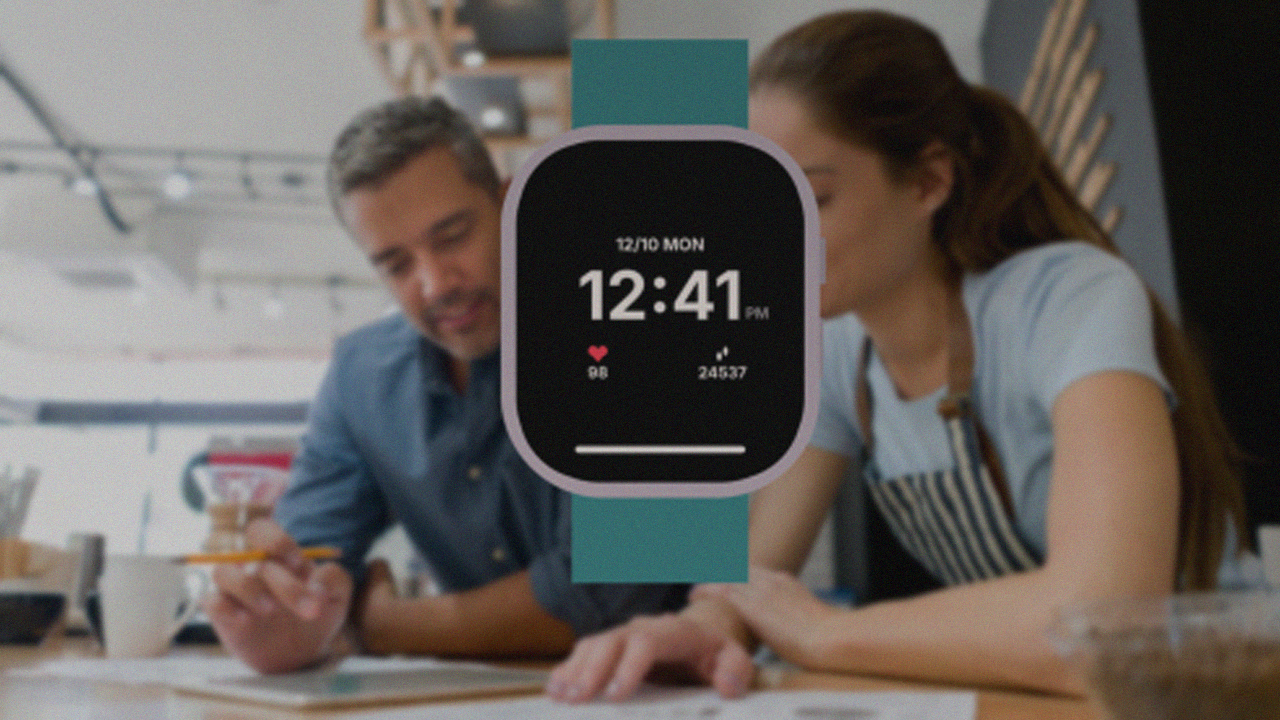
12:41
